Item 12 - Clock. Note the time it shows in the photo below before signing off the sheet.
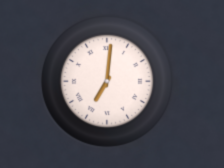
7:01
